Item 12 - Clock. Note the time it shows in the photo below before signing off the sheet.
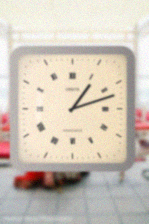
1:12
